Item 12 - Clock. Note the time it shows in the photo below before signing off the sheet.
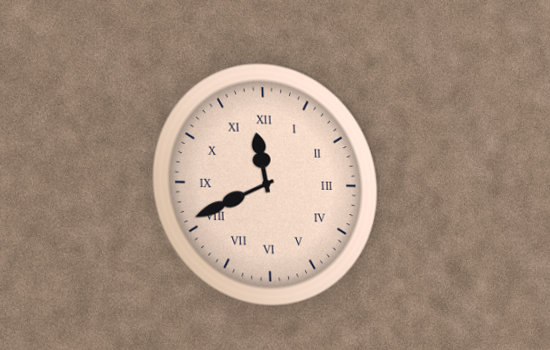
11:41
